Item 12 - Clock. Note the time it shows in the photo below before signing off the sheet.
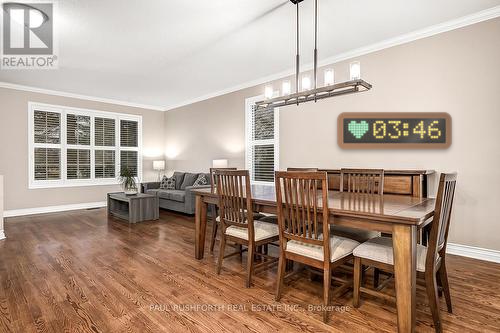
3:46
